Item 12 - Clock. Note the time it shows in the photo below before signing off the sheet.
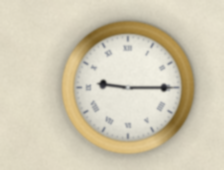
9:15
